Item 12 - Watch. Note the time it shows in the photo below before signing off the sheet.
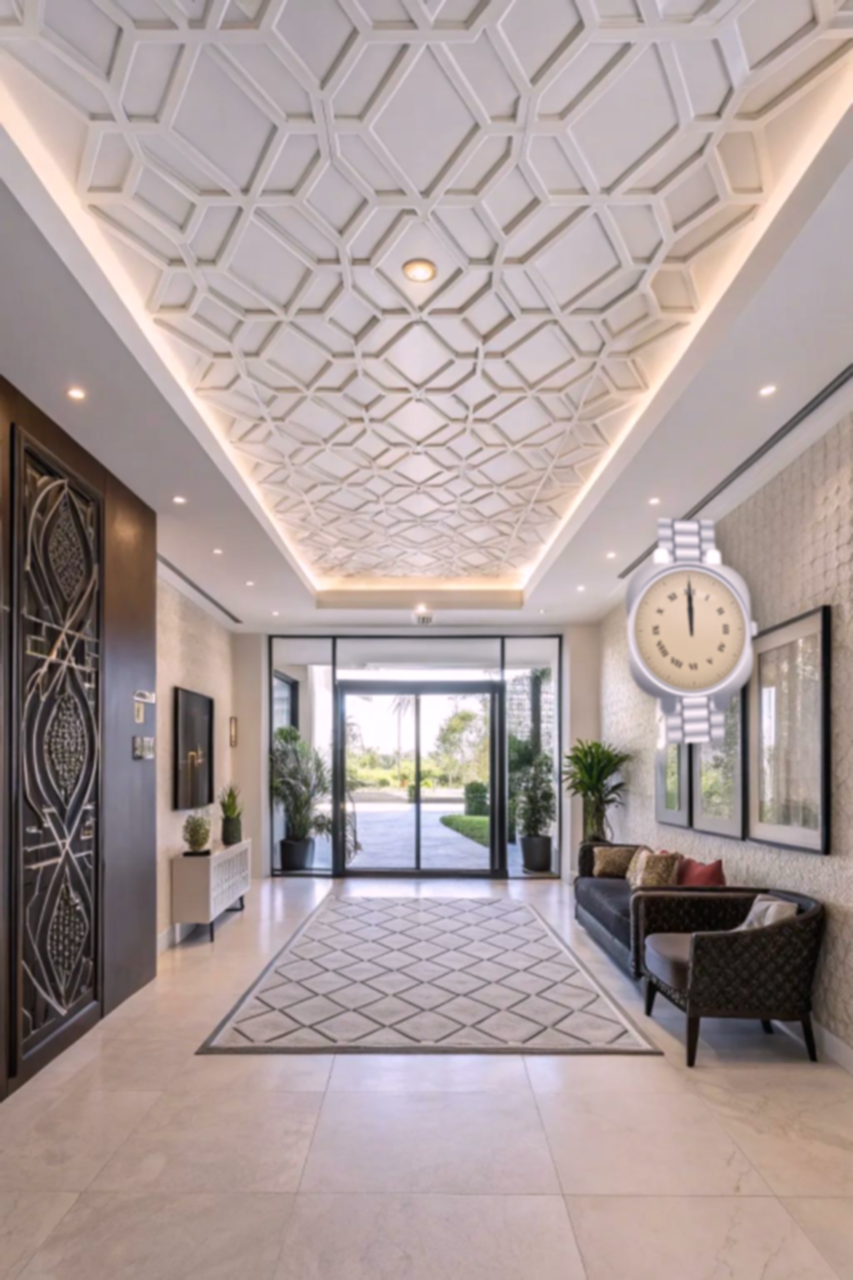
12:00
